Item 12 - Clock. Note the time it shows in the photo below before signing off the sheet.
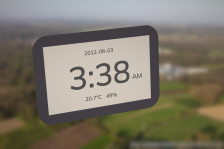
3:38
